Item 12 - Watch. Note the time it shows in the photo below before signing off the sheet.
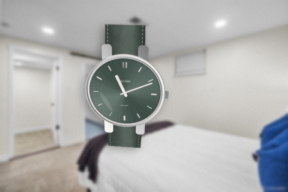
11:11
